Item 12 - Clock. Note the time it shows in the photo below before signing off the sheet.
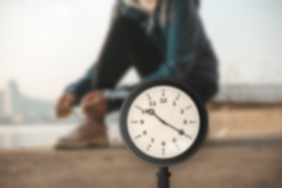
10:20
